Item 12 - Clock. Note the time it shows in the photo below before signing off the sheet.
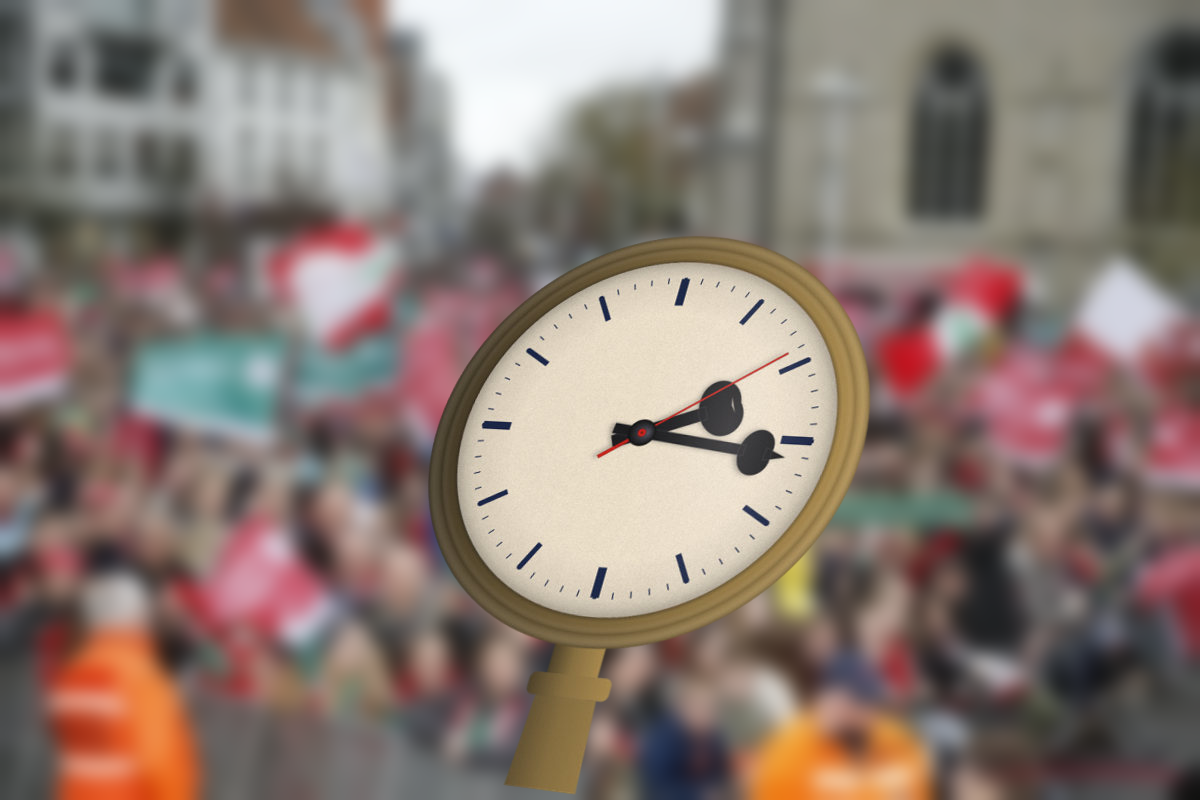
2:16:09
